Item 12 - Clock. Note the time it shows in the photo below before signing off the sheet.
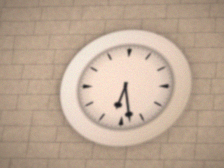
6:28
